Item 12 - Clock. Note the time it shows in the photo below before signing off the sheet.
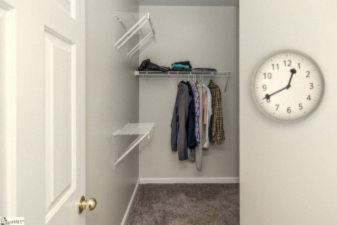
12:41
